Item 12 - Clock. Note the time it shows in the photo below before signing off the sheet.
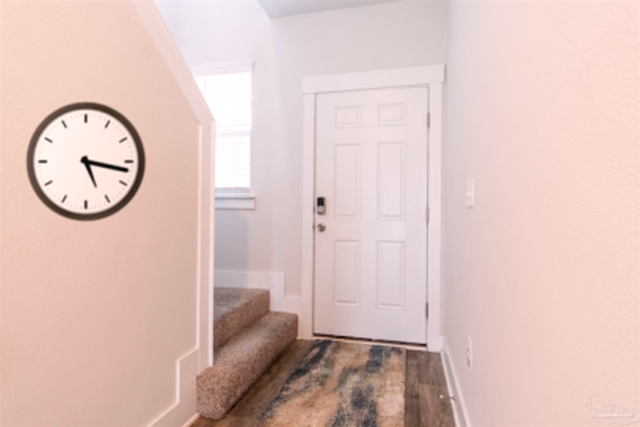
5:17
